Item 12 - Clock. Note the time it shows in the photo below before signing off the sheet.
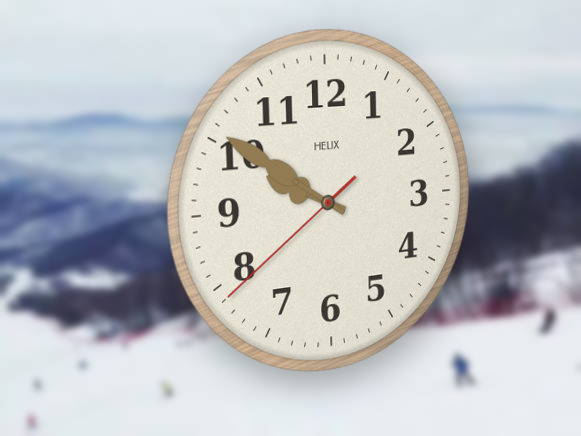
9:50:39
